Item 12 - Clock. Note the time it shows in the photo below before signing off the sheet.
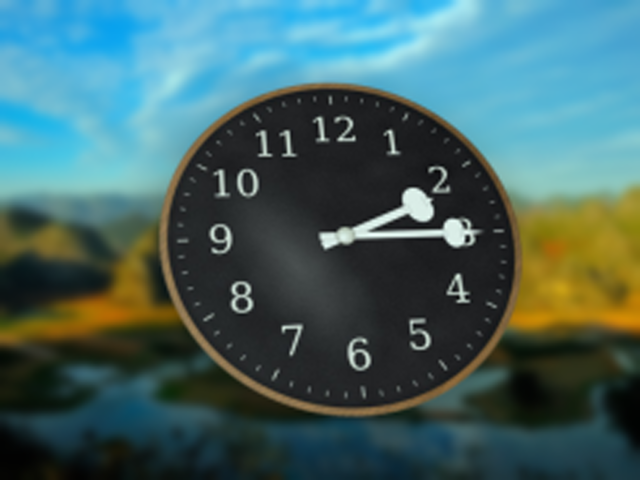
2:15
